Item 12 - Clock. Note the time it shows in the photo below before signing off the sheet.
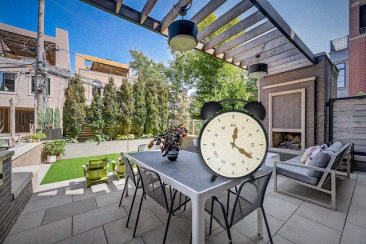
12:21
